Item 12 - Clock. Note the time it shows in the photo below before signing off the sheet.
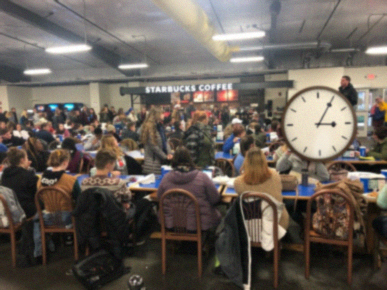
3:05
